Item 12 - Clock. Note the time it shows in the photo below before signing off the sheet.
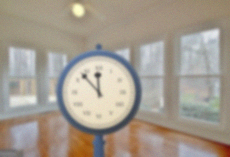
11:53
